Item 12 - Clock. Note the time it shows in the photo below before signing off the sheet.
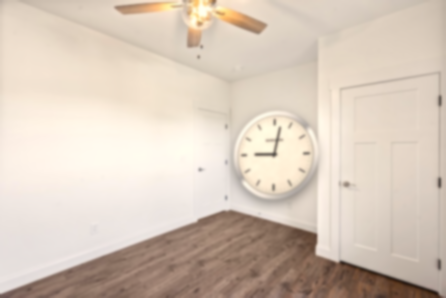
9:02
